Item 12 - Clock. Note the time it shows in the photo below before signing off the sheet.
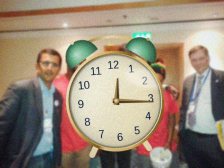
12:16
